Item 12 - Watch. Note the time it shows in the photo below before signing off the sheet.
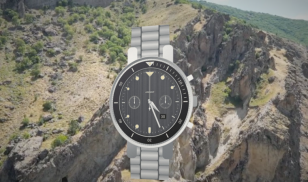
4:26
